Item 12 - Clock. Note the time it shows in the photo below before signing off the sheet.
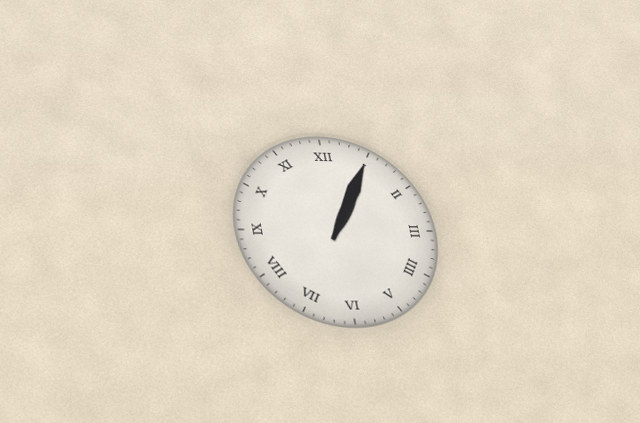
1:05
